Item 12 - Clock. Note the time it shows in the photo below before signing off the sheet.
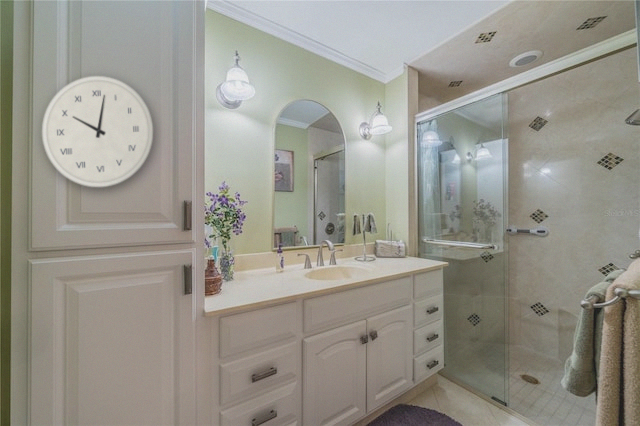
10:02
